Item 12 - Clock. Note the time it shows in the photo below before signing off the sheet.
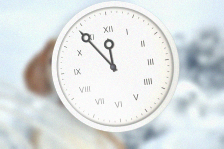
11:54
